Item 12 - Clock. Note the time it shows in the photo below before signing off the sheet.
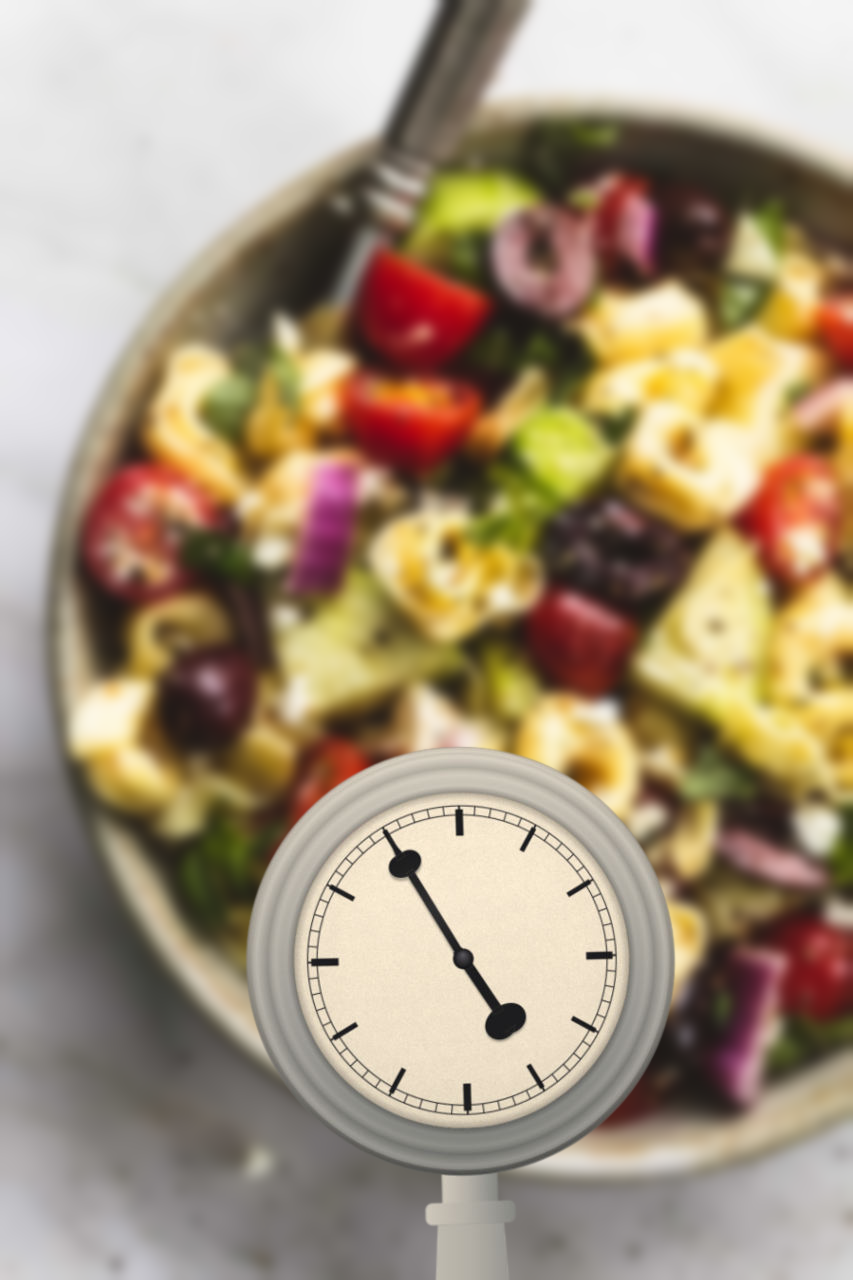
4:55
